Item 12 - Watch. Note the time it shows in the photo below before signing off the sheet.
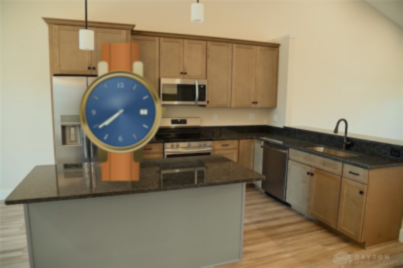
7:39
